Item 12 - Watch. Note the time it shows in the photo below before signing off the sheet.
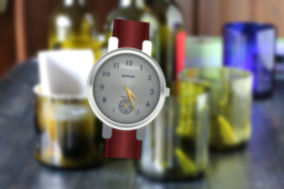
4:26
